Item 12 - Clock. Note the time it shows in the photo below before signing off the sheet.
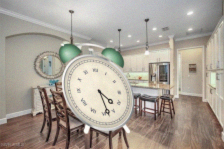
4:28
